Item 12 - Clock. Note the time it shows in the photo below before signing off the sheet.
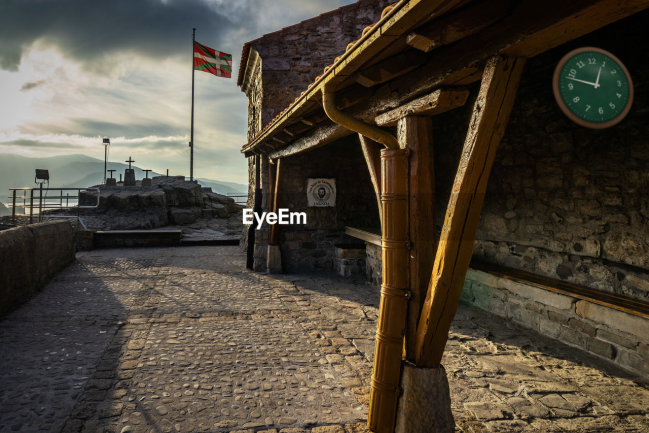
12:48
